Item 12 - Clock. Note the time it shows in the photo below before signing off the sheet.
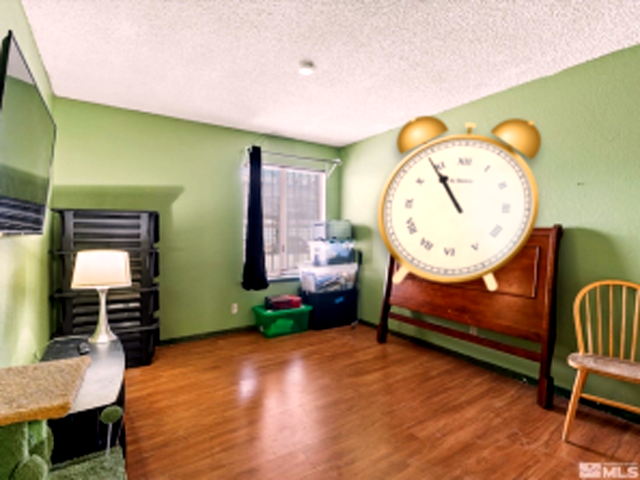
10:54
